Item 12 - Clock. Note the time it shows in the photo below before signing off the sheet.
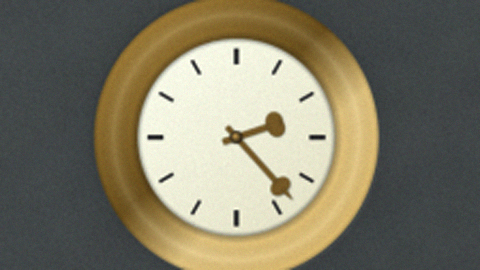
2:23
